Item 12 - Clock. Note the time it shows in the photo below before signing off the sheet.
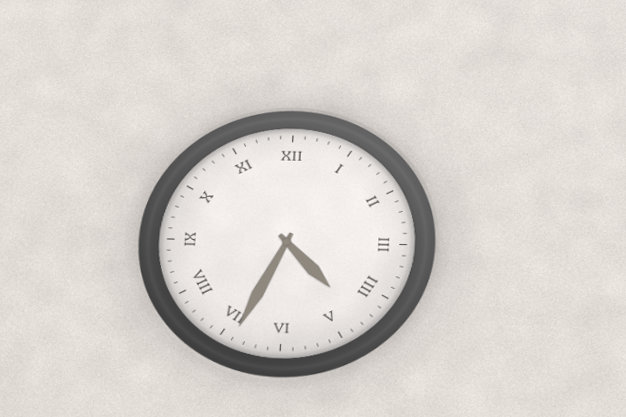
4:34
